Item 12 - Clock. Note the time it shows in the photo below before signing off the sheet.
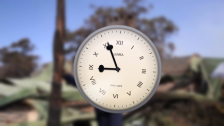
8:56
